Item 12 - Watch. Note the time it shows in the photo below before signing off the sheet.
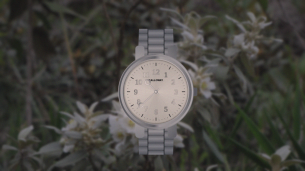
10:38
